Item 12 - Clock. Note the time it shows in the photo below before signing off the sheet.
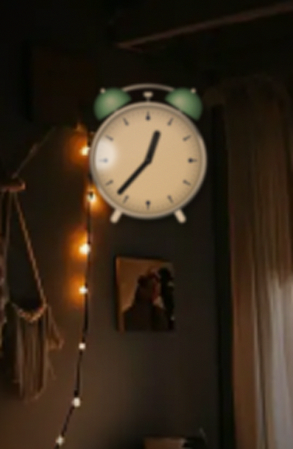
12:37
